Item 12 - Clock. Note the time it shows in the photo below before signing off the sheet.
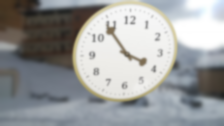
3:54
